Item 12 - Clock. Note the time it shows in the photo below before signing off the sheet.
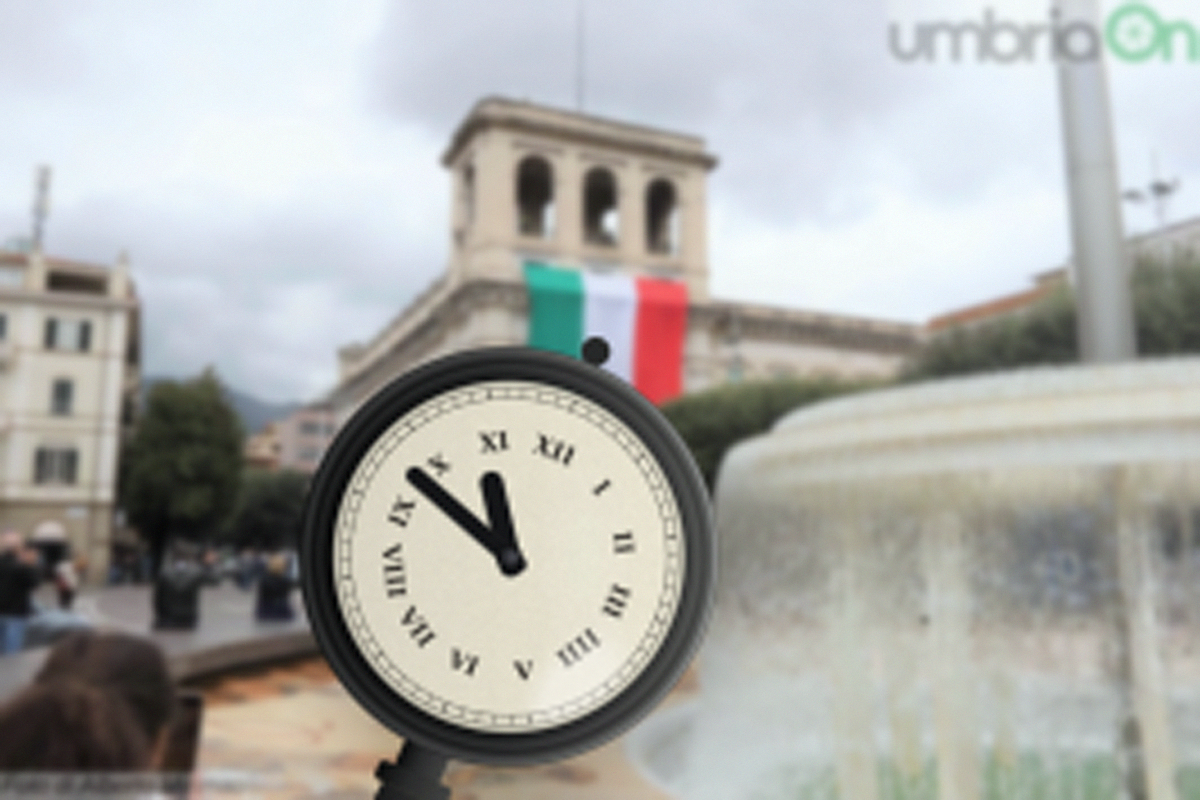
10:48
